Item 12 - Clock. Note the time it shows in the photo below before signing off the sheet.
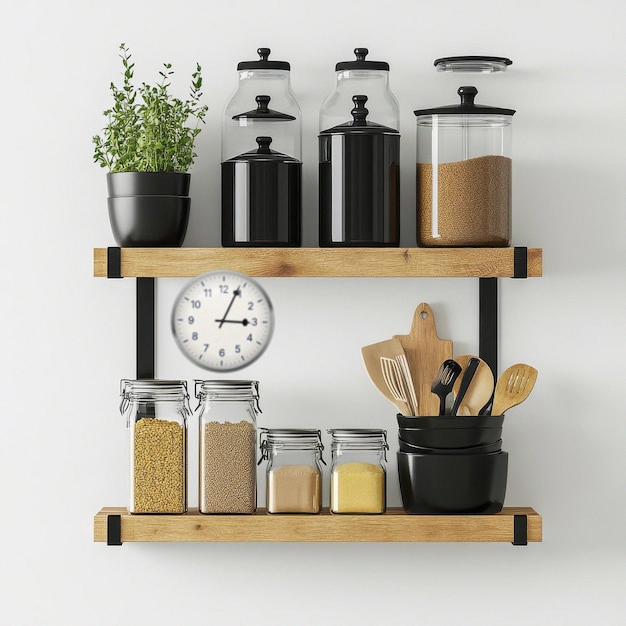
3:04
